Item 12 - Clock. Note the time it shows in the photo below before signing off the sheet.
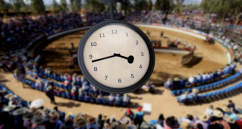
3:43
